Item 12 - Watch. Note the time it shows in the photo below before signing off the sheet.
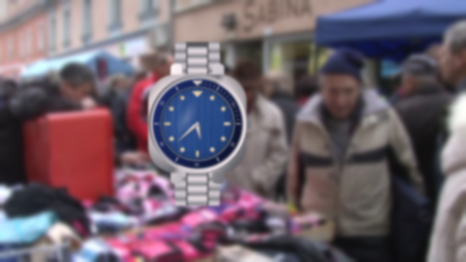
5:38
